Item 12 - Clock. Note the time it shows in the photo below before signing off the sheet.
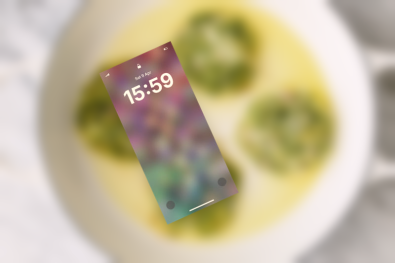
15:59
